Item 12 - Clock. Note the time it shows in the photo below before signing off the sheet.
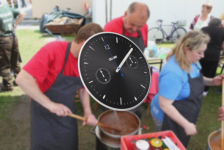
2:11
